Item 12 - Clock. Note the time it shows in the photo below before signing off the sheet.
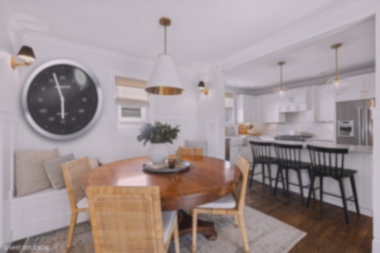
5:57
